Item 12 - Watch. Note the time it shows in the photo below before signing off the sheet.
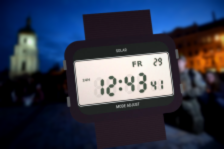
12:43:41
